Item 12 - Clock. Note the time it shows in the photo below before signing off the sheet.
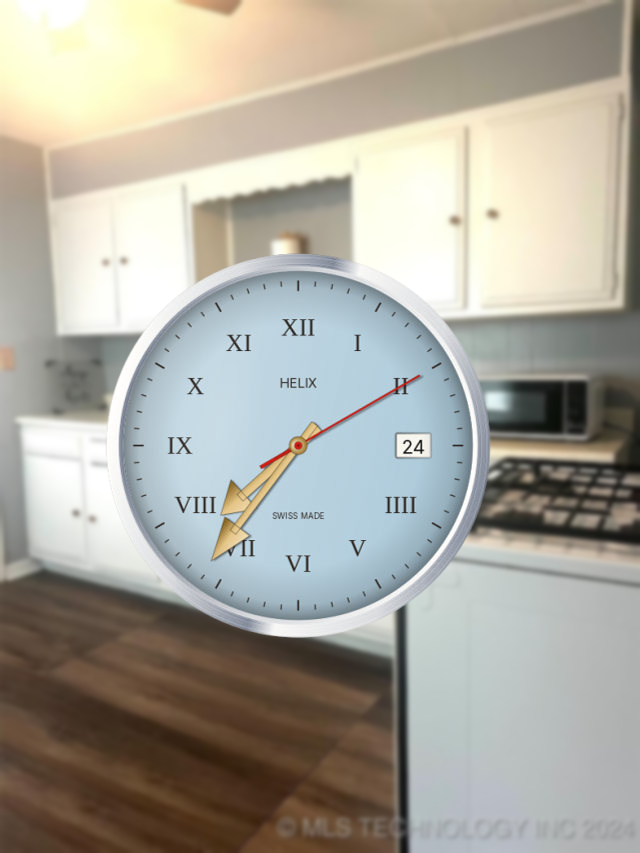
7:36:10
